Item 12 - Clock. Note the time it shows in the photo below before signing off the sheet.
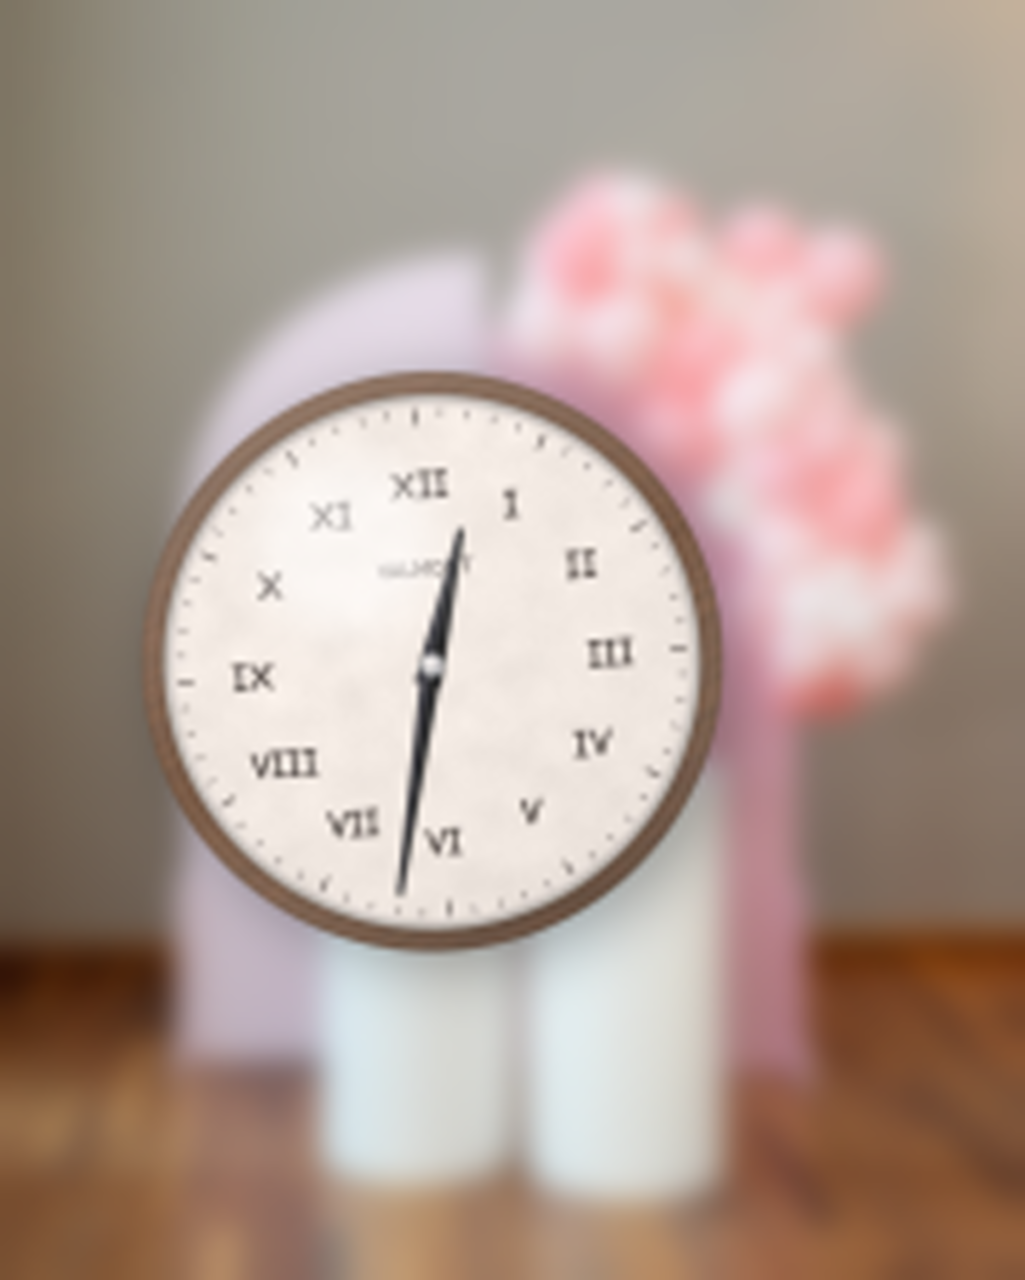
12:32
